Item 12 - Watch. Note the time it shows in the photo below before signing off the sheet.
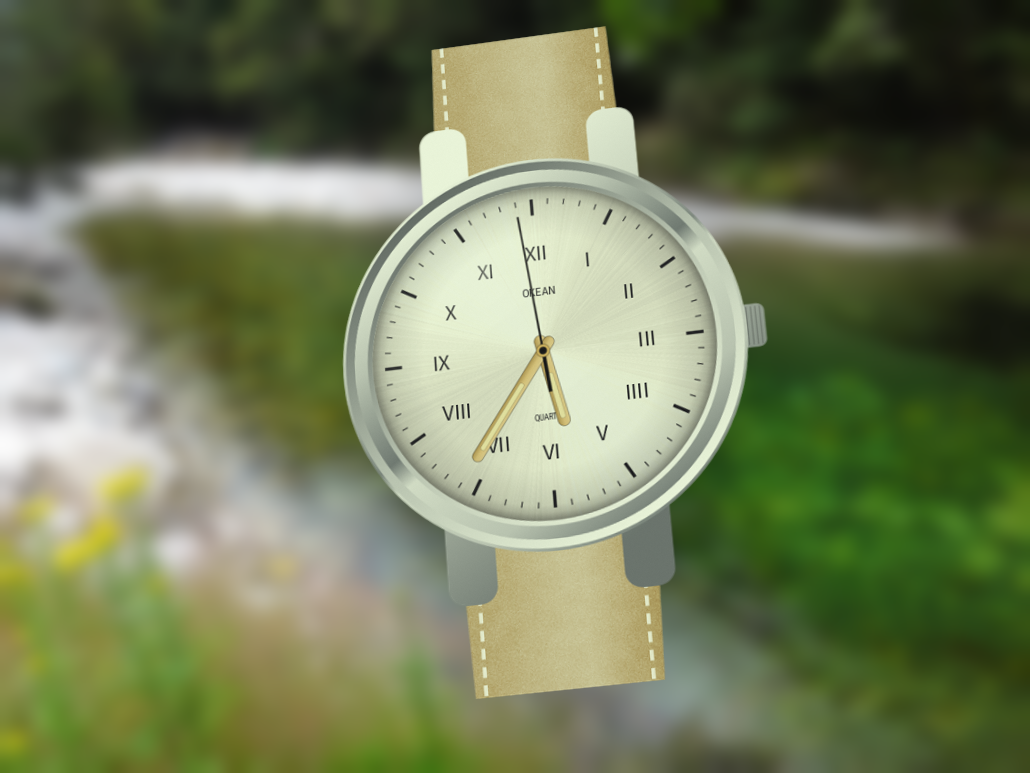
5:35:59
